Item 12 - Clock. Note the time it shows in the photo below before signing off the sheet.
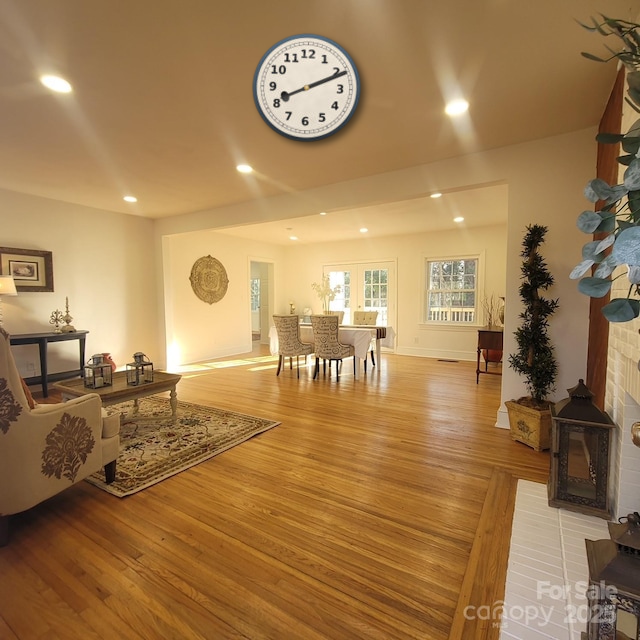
8:11
